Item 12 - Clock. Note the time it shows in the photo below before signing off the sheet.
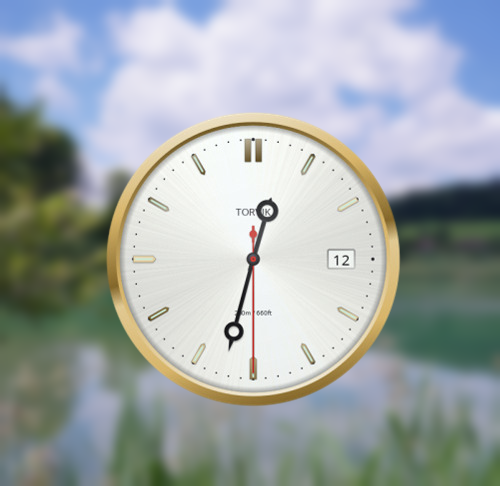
12:32:30
